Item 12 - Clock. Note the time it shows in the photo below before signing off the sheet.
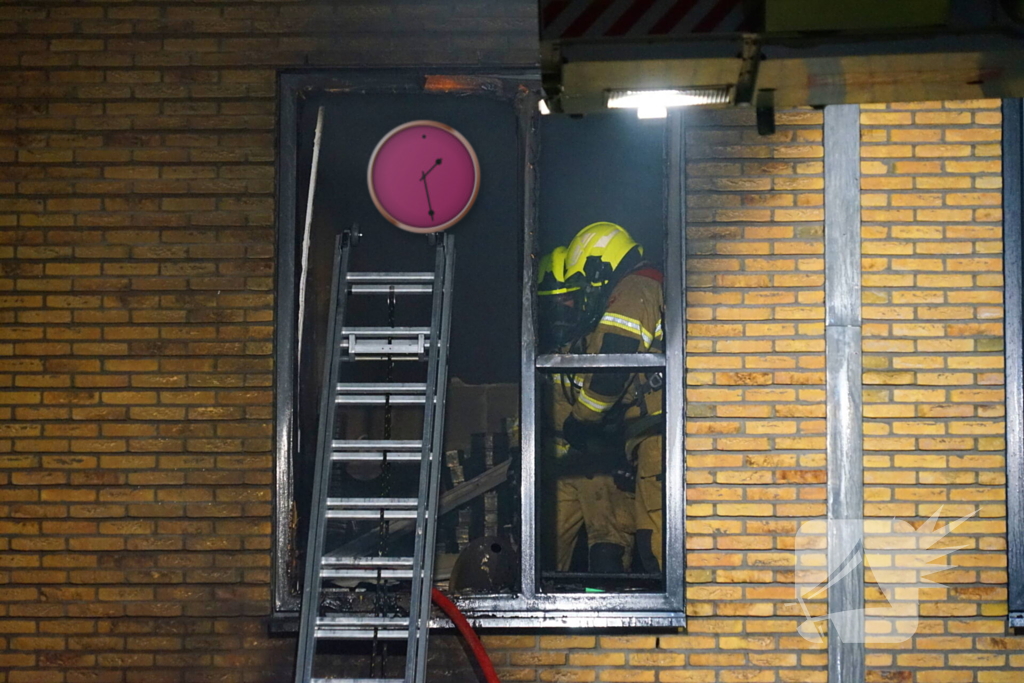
1:28
